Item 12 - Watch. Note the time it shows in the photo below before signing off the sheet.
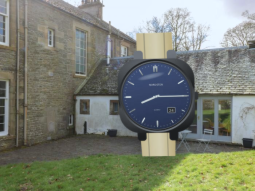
8:15
